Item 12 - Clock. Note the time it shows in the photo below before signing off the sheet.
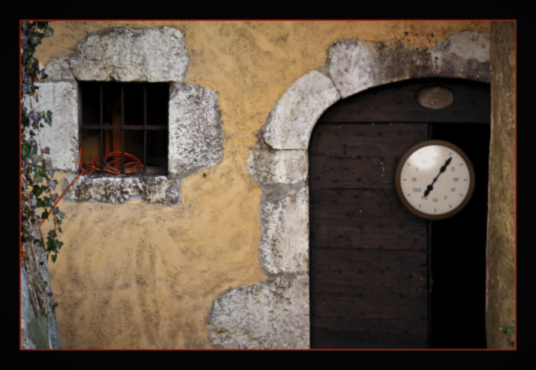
7:06
